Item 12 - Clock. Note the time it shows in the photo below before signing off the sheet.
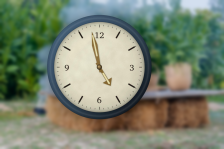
4:58
